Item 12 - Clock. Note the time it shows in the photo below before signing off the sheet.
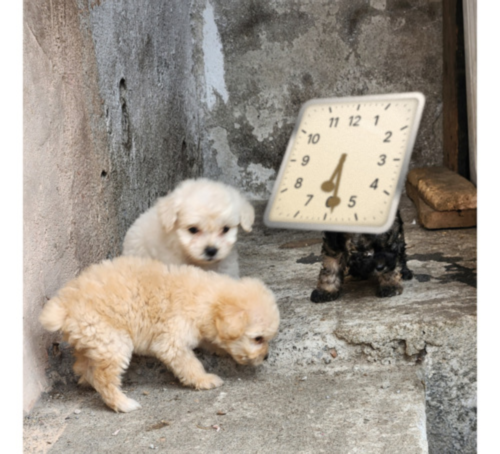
6:29
